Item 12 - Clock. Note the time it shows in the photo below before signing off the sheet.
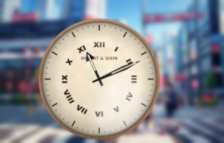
11:11
